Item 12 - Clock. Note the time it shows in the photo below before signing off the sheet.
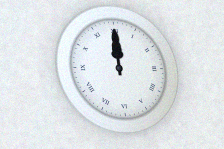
12:00
